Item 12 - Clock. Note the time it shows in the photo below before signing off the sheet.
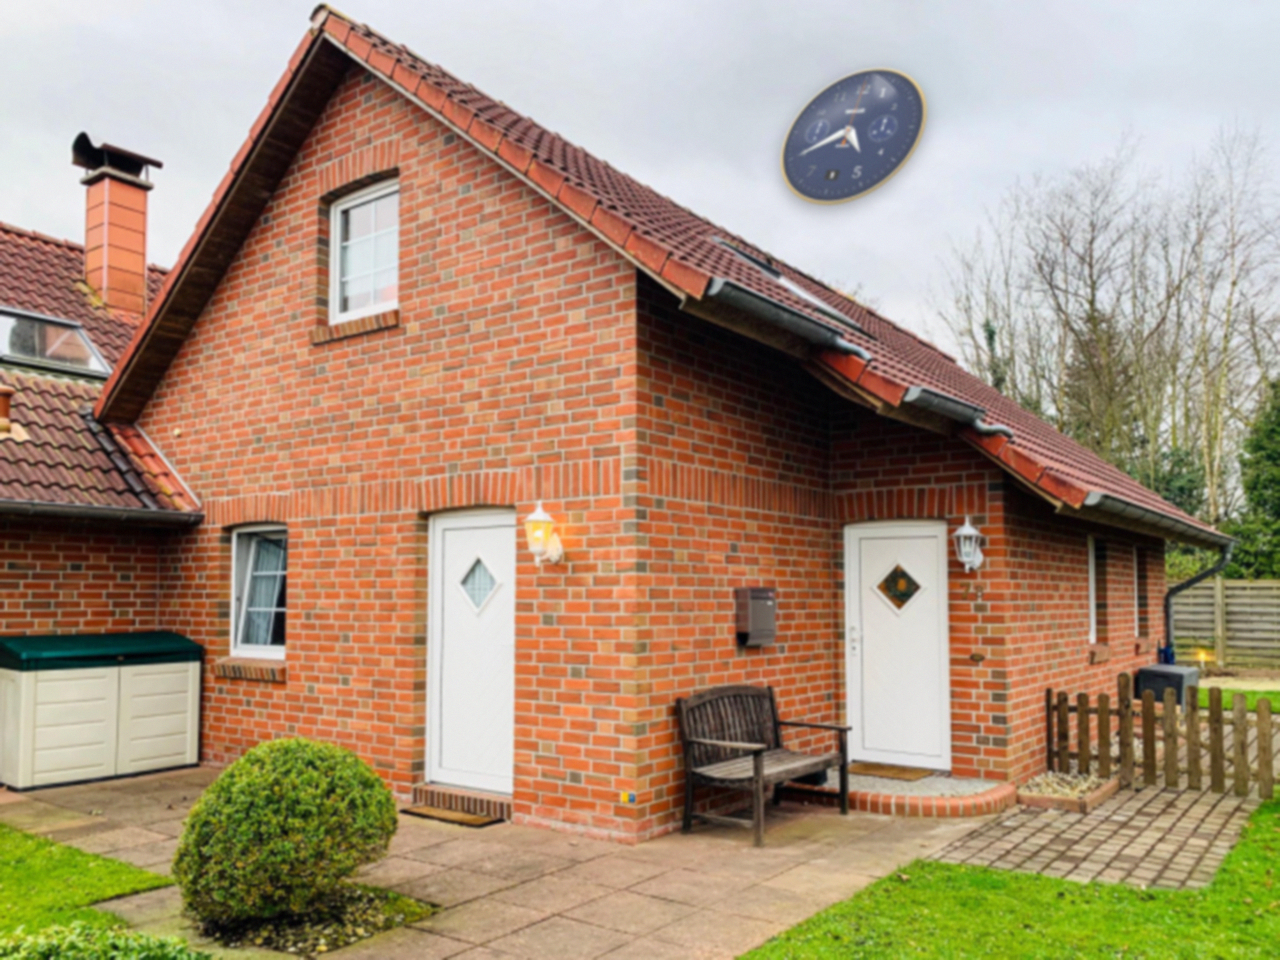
4:40
